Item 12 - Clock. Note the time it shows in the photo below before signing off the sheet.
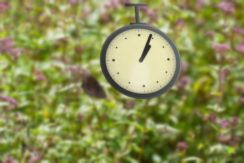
1:04
